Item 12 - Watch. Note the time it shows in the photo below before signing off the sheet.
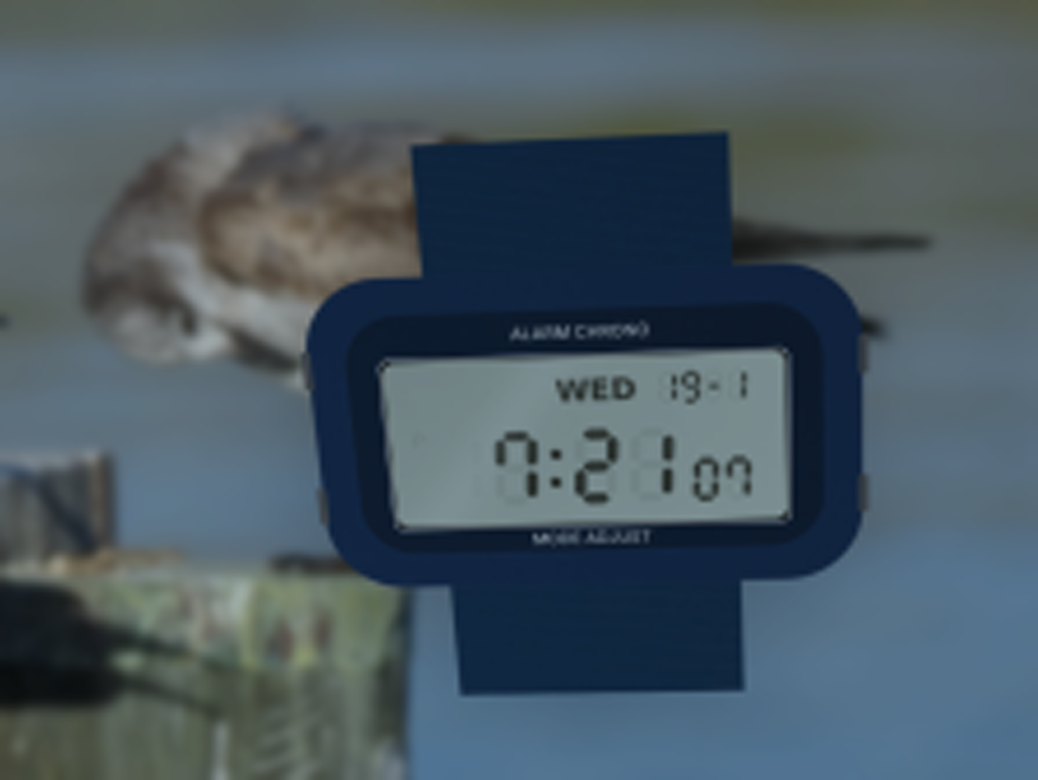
7:21:07
